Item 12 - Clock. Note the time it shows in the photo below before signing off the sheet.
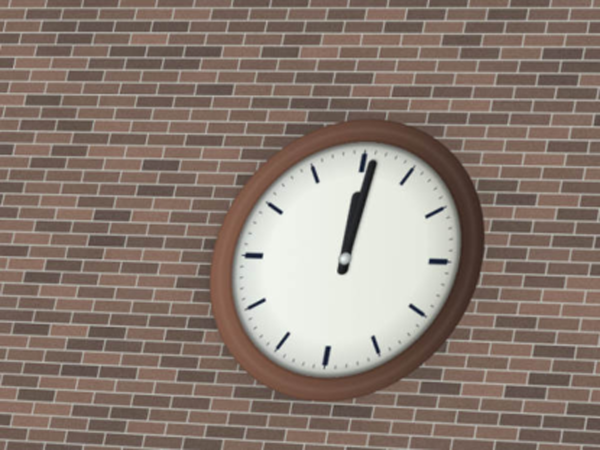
12:01
